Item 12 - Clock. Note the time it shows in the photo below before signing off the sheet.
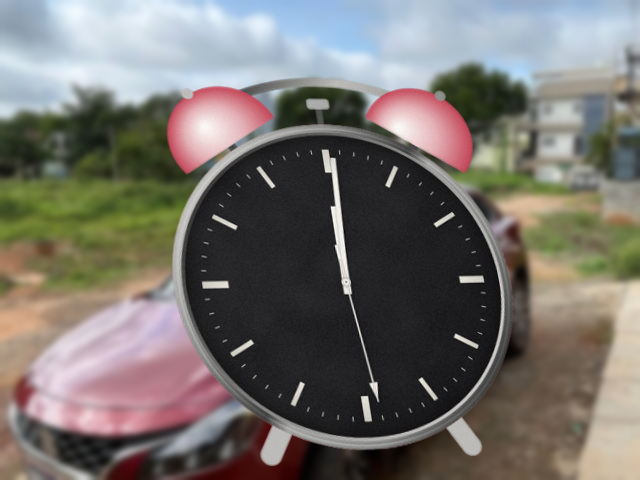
12:00:29
